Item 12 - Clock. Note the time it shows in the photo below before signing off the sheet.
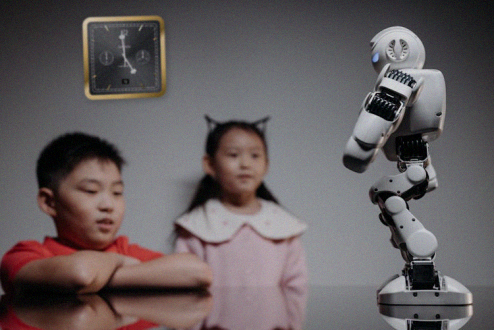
4:59
